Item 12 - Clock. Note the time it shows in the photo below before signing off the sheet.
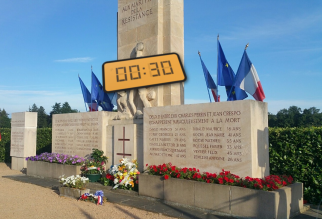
0:30
